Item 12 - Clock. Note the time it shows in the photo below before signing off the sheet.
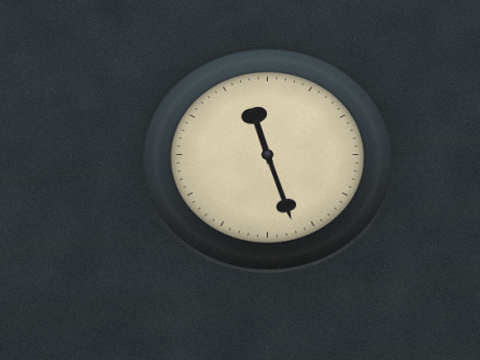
11:27
